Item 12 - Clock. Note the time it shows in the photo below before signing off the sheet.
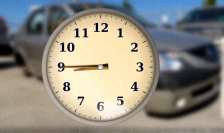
8:45
